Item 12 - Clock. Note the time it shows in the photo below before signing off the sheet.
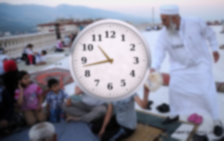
10:43
